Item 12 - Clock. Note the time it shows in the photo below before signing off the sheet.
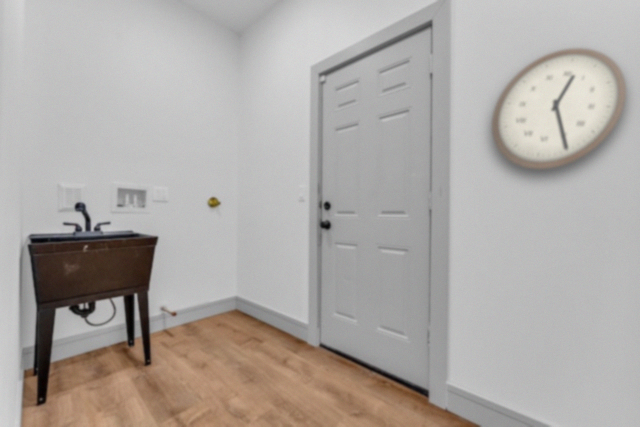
12:25
